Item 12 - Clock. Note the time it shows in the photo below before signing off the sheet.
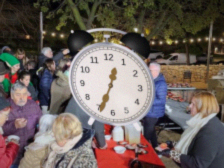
12:34
